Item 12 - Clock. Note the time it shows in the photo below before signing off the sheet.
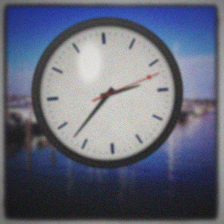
2:37:12
